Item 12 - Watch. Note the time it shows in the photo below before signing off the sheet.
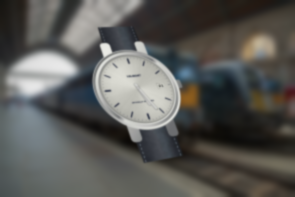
5:26
